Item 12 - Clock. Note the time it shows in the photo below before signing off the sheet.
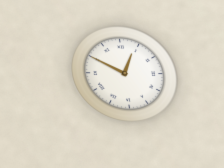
12:50
